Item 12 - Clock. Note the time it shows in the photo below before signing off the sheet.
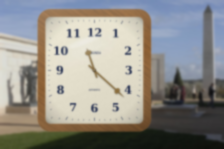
11:22
